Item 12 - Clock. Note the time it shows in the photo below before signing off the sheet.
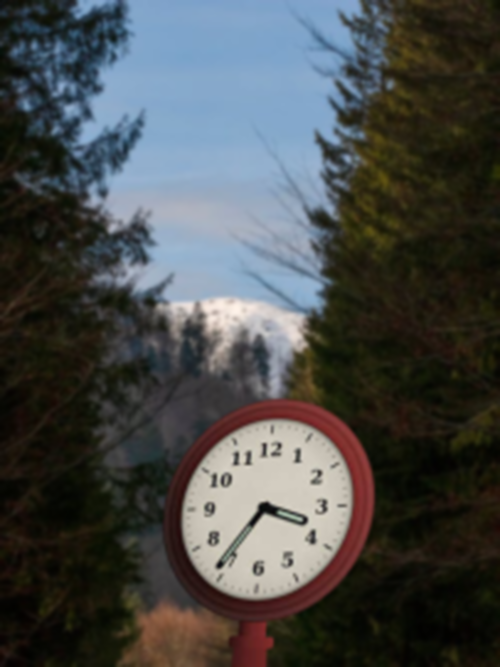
3:36
